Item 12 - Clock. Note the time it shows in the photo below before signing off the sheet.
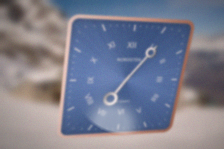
7:06
